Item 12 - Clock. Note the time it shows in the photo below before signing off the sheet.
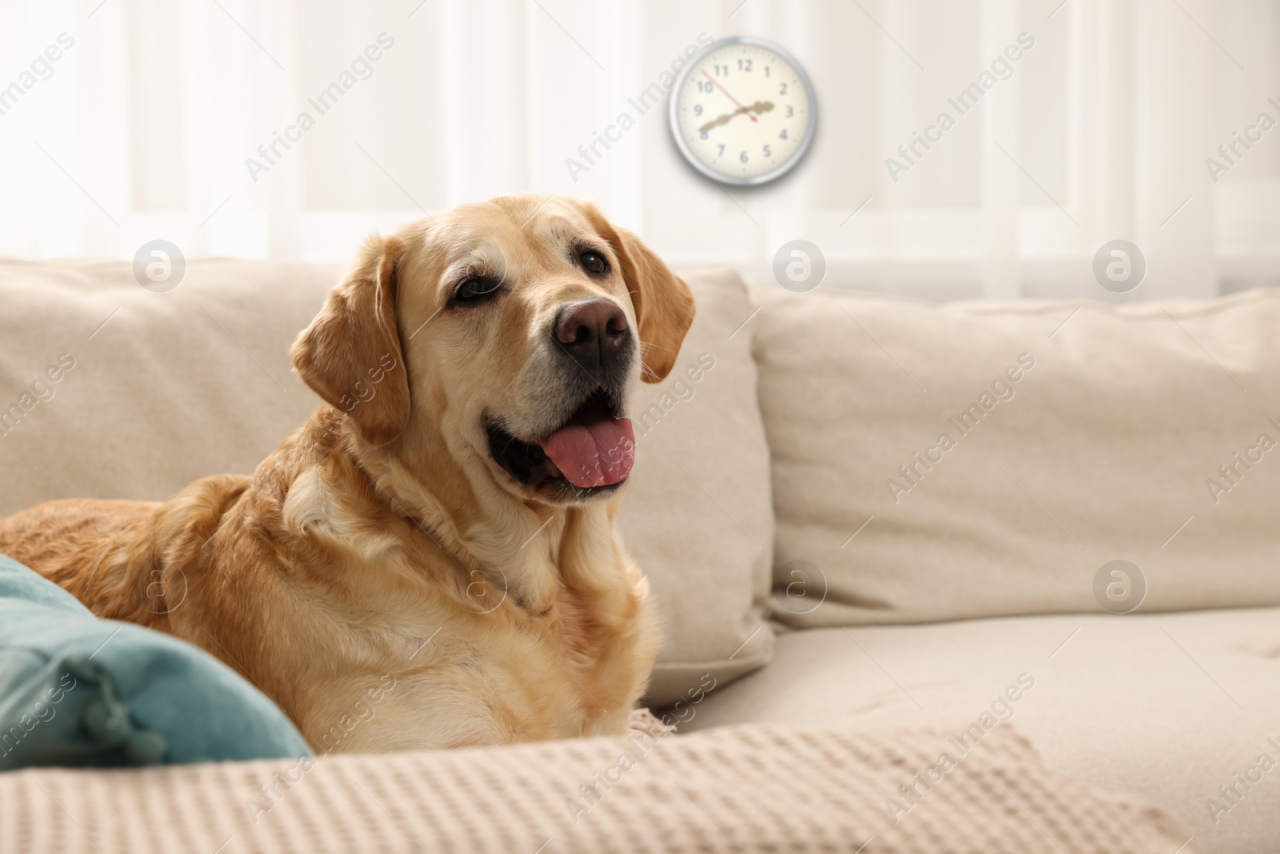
2:40:52
